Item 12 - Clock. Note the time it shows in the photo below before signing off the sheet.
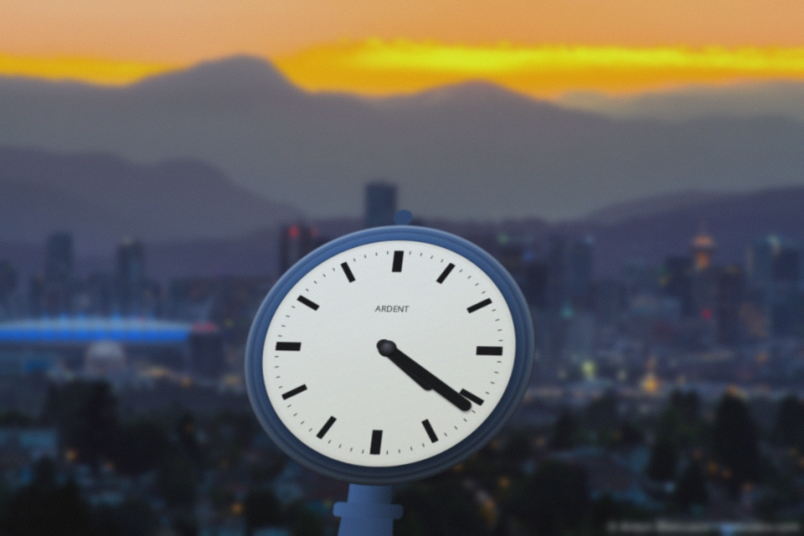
4:21
